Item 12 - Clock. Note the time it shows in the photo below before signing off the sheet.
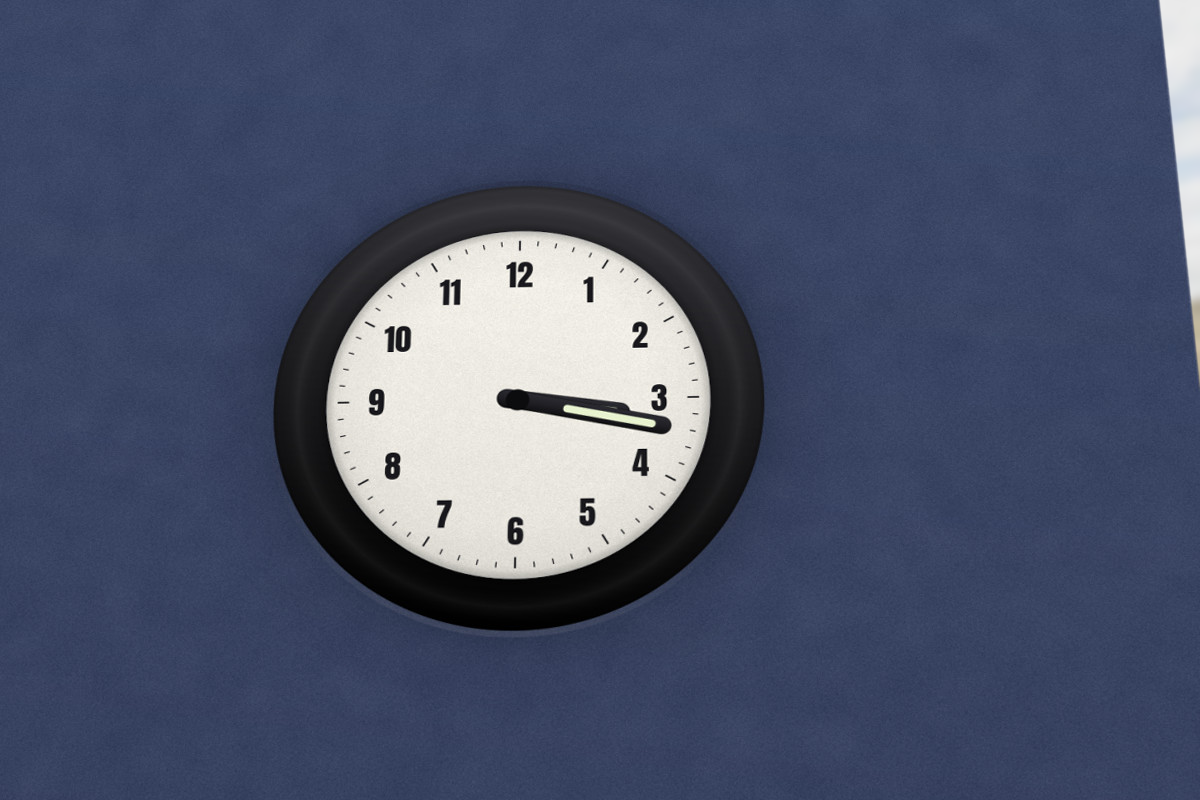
3:17
